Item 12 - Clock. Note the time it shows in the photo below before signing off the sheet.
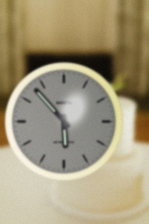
5:53
